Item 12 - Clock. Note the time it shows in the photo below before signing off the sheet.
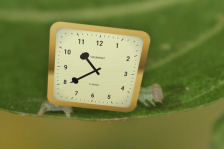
10:39
